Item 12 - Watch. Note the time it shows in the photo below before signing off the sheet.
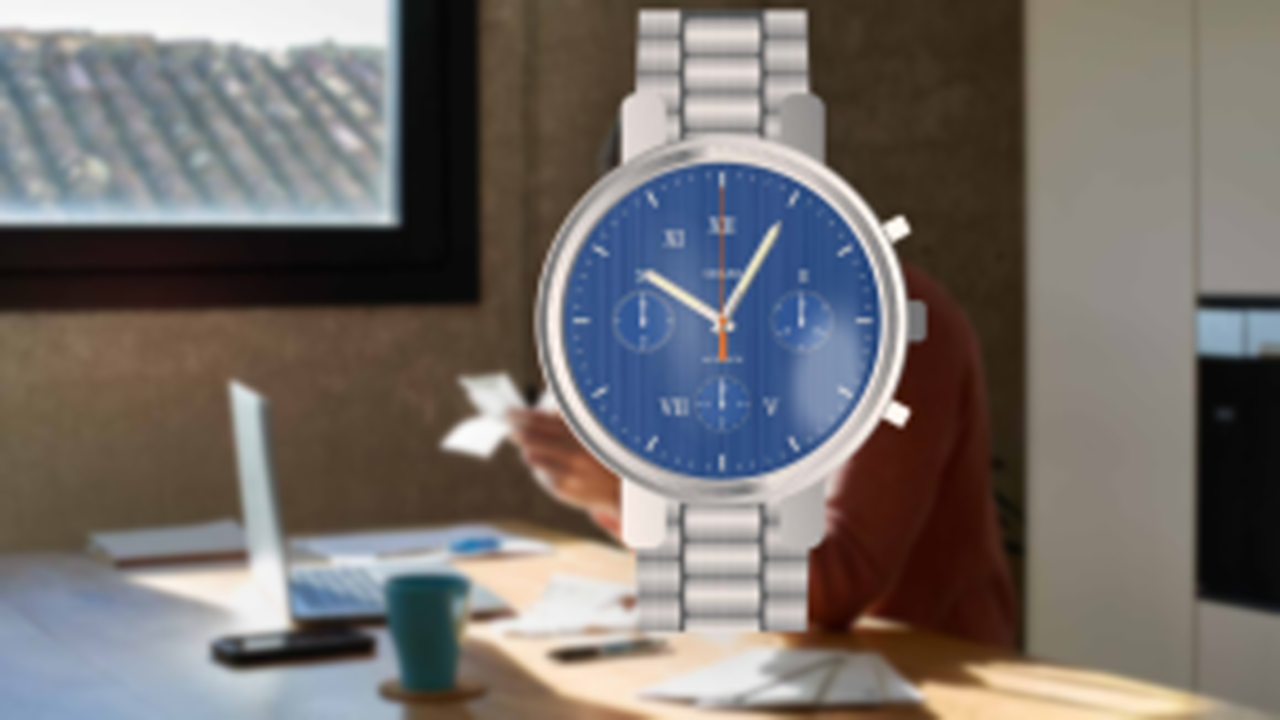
10:05
